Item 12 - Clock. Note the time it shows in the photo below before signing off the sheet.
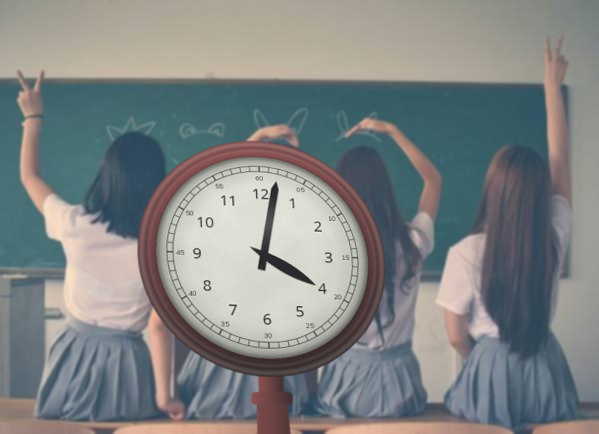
4:02
